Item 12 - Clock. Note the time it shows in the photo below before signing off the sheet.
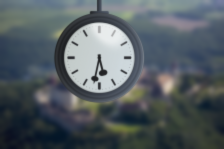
5:32
